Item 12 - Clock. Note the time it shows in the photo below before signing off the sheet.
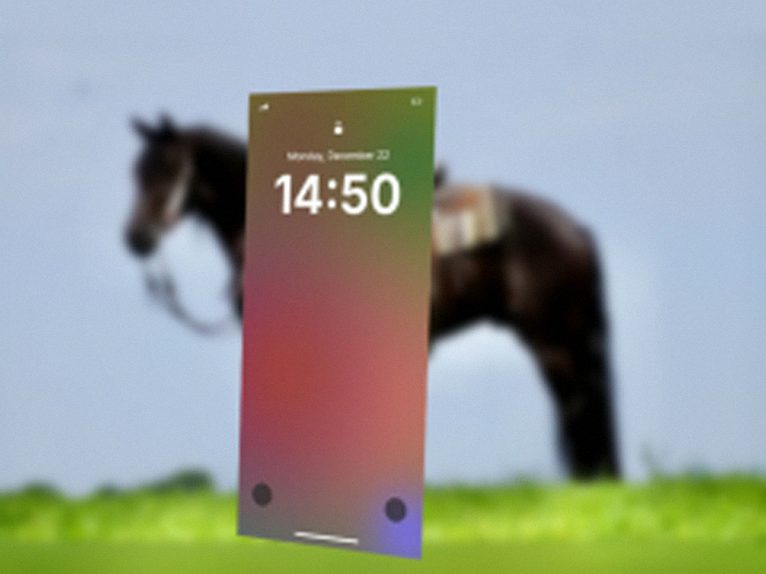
14:50
